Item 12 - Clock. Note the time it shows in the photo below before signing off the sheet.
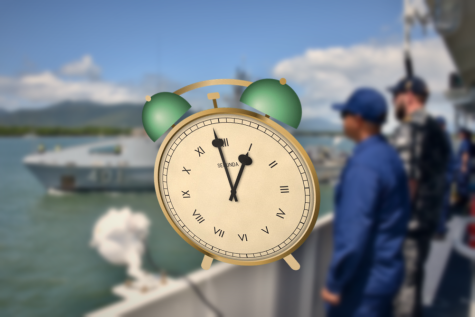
12:59
